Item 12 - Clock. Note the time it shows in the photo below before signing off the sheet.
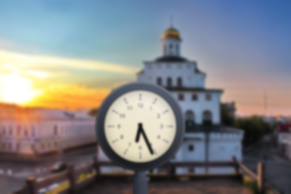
6:26
